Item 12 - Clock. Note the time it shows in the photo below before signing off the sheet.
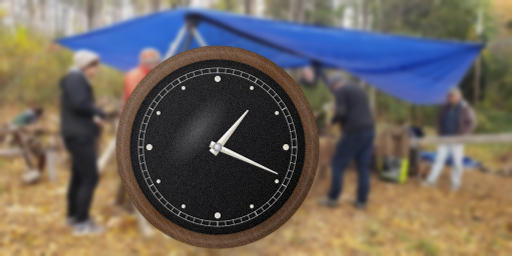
1:19
